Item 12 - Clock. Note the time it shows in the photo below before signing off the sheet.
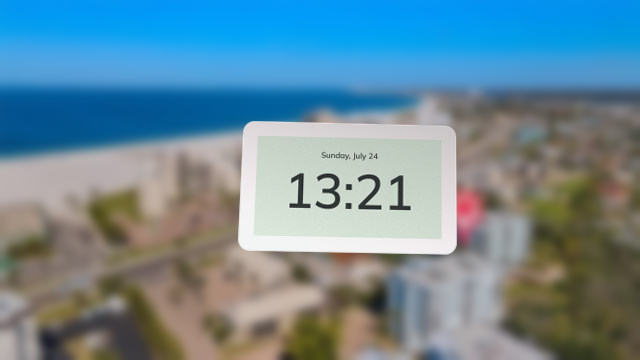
13:21
